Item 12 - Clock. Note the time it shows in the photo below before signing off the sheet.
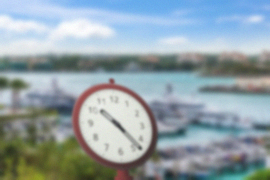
10:23
